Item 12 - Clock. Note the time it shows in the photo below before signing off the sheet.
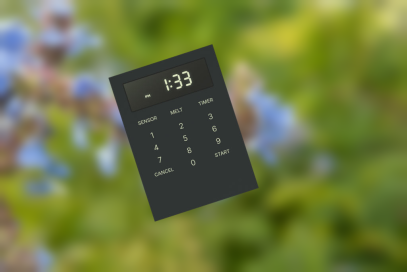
1:33
